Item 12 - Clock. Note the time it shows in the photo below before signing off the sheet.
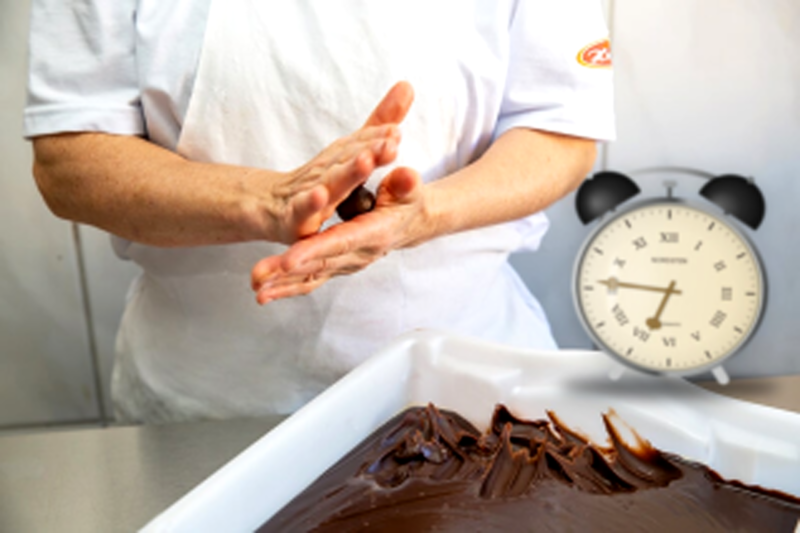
6:46
